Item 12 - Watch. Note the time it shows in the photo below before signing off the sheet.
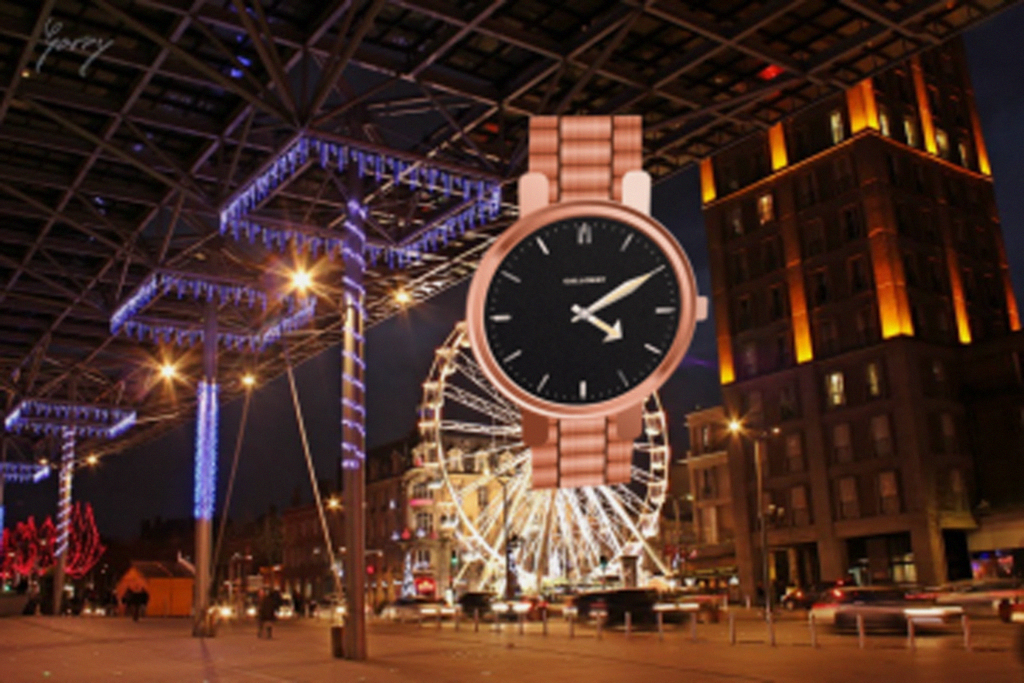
4:10
